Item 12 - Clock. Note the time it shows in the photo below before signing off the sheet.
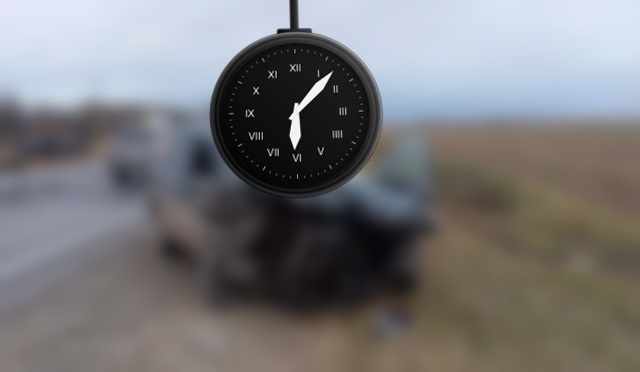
6:07
